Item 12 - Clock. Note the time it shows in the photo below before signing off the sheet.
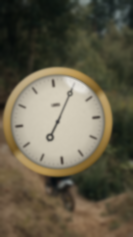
7:05
